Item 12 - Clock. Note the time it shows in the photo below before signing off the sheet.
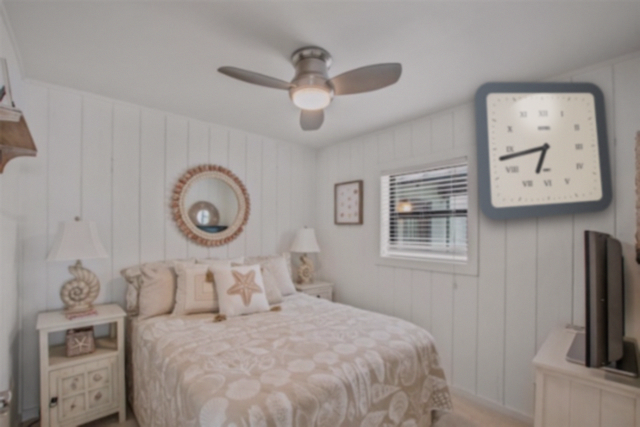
6:43
